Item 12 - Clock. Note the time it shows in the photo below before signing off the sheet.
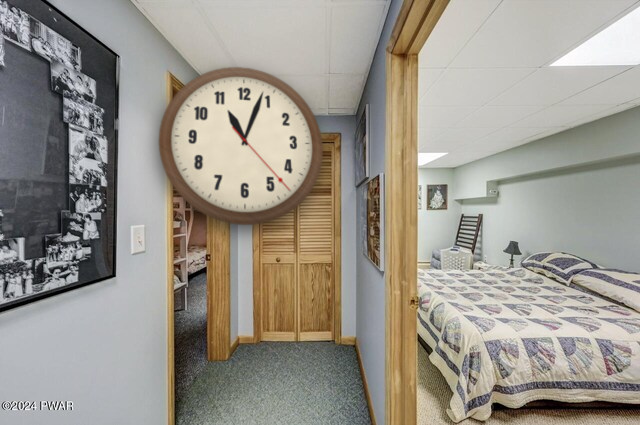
11:03:23
